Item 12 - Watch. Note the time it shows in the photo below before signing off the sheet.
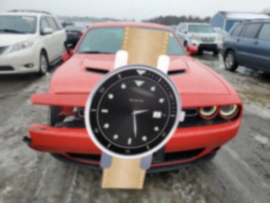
2:28
